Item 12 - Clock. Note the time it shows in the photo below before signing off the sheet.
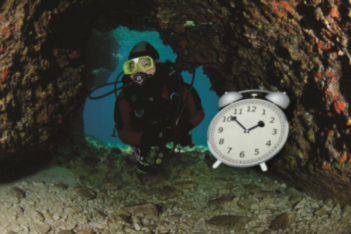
1:52
